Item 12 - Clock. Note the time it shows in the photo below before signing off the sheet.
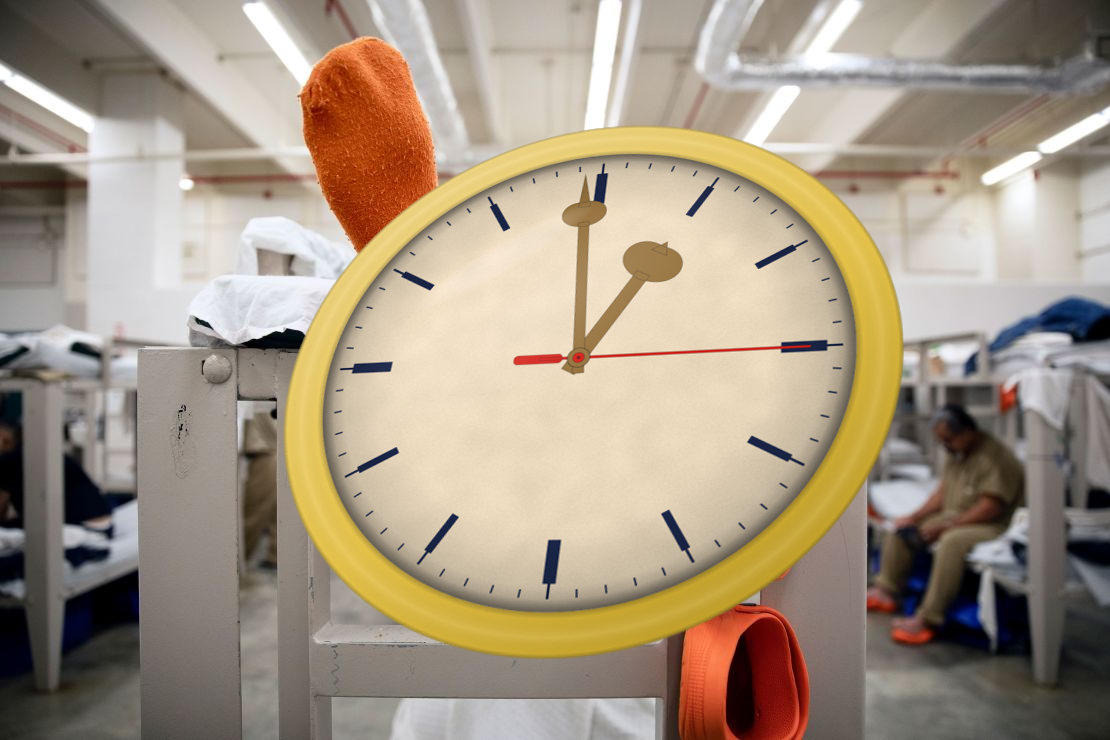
12:59:15
